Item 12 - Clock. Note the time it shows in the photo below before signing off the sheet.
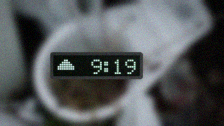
9:19
